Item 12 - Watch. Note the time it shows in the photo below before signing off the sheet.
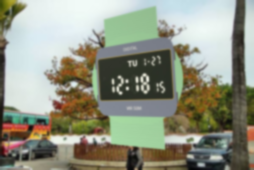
12:18
